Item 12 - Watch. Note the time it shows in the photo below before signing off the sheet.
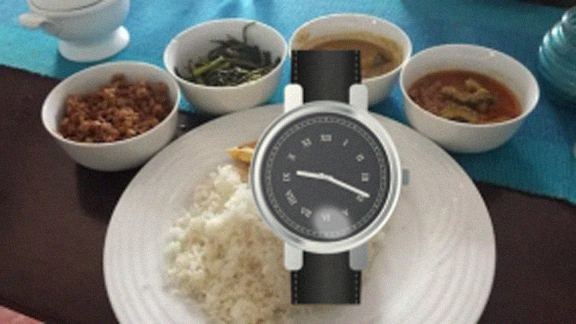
9:19
